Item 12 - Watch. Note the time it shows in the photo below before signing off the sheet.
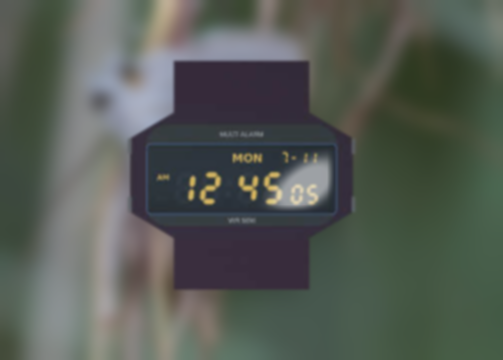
12:45:05
